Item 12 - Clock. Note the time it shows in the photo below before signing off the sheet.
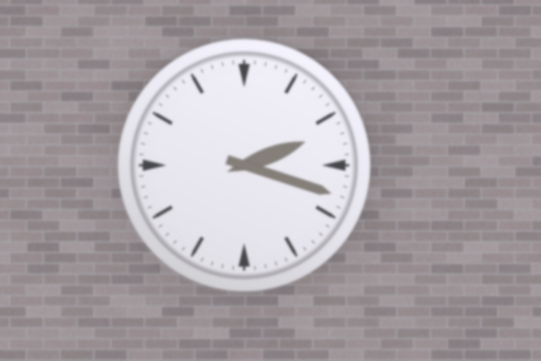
2:18
